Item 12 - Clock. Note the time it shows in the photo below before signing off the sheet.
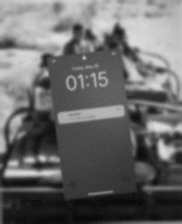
1:15
